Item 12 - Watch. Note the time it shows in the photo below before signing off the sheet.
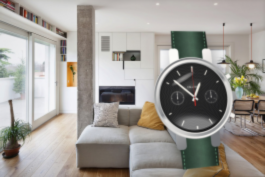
12:52
